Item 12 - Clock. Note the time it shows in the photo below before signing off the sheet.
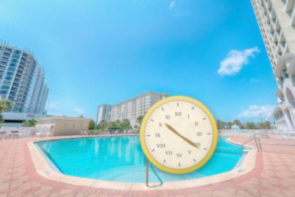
10:21
